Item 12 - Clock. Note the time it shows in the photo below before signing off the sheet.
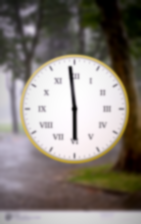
5:59
